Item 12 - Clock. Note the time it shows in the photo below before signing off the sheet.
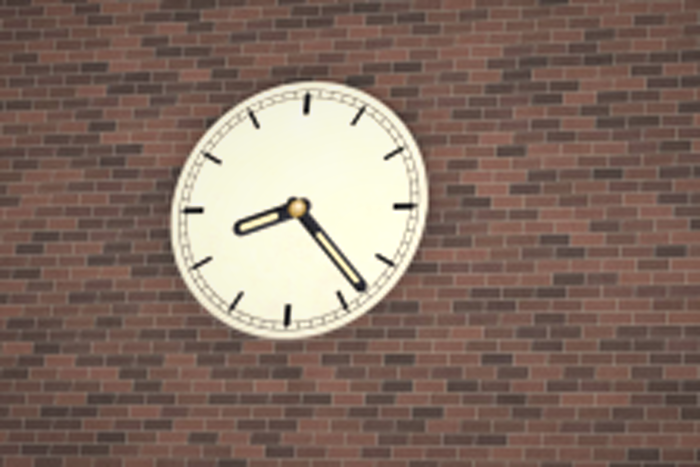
8:23
